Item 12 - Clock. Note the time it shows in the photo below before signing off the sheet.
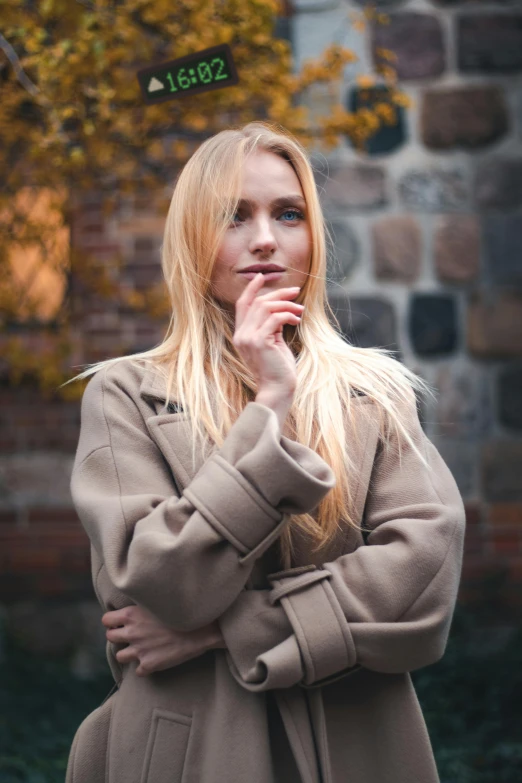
16:02
